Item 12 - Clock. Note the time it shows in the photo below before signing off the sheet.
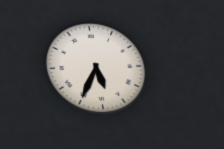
5:35
